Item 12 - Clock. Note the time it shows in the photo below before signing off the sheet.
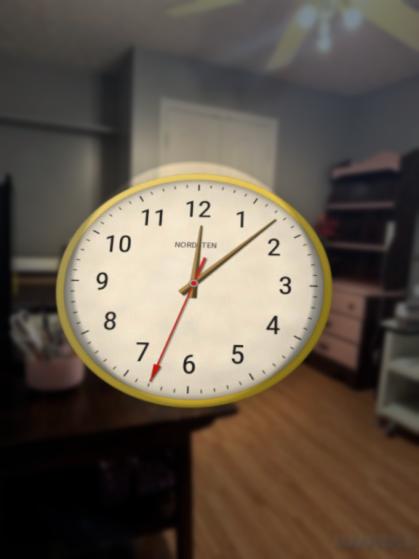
12:07:33
